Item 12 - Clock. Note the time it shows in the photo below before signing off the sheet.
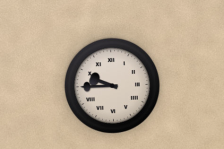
9:45
